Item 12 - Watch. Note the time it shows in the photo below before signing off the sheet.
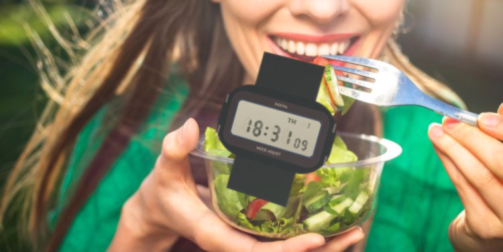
18:31:09
